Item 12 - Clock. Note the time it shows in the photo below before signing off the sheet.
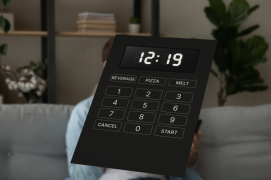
12:19
